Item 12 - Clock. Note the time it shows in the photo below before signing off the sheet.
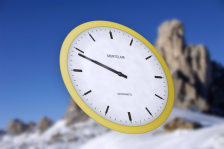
9:49
